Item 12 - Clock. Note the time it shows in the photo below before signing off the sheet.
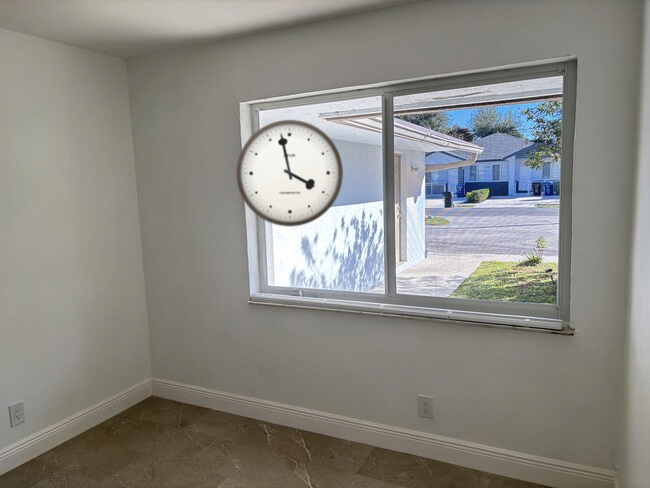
3:58
